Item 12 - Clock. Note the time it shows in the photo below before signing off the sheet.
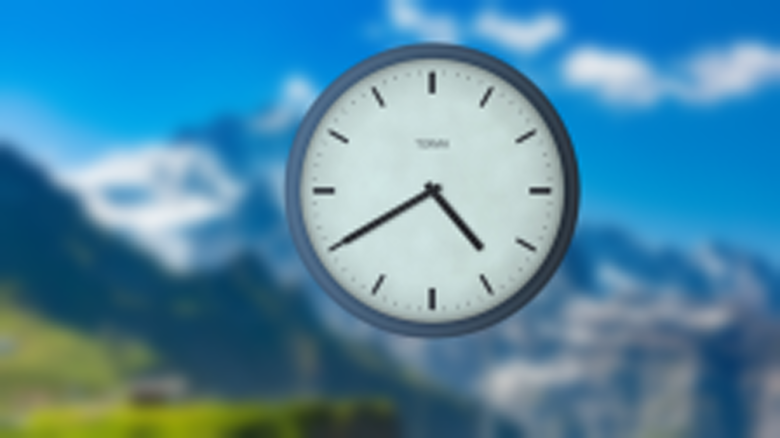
4:40
